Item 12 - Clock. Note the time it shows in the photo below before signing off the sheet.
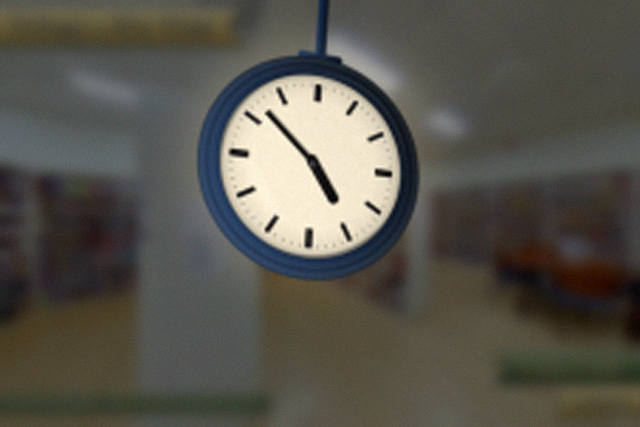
4:52
